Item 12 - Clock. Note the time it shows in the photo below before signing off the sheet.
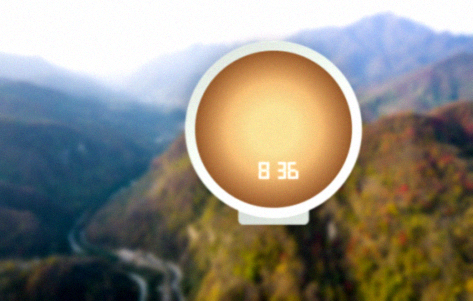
8:36
